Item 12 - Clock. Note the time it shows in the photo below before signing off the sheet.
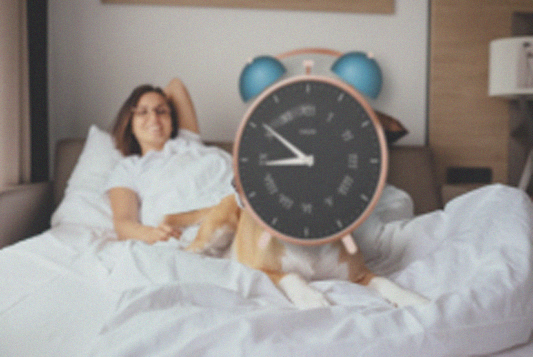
8:51
